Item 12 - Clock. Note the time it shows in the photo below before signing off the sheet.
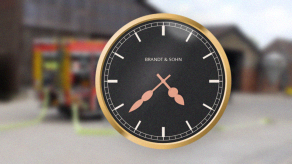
4:38
